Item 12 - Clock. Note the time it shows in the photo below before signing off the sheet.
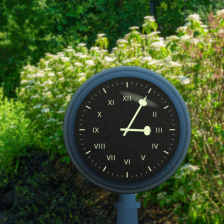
3:05
